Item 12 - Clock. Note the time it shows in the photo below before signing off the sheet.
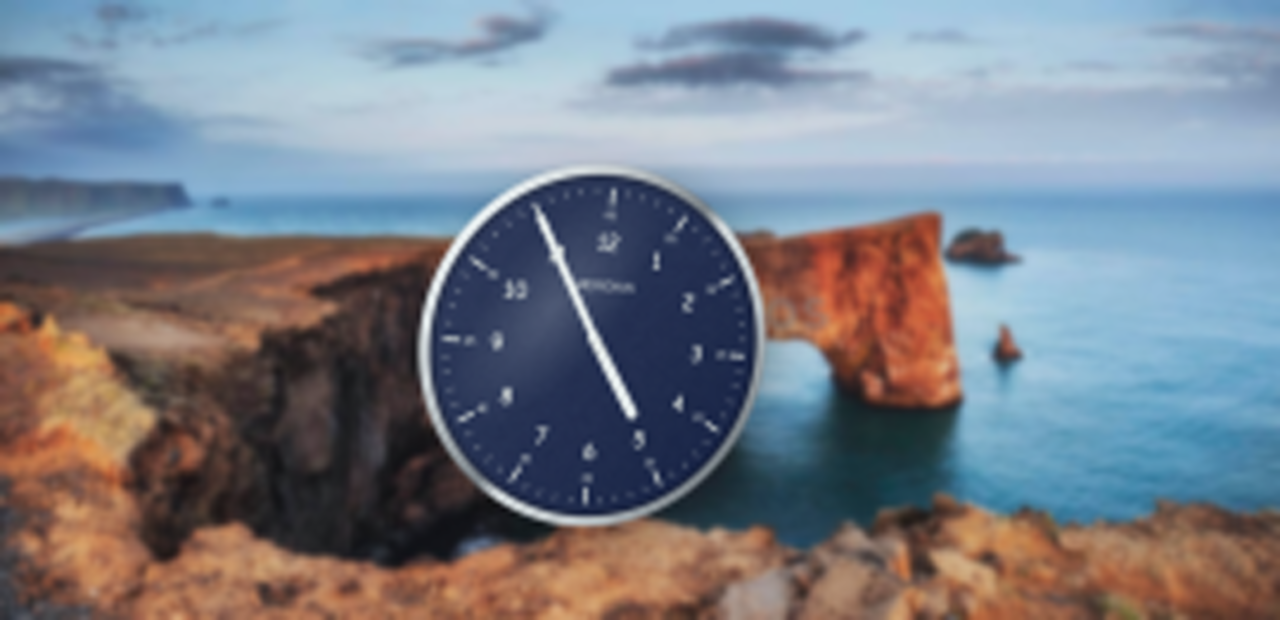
4:55
